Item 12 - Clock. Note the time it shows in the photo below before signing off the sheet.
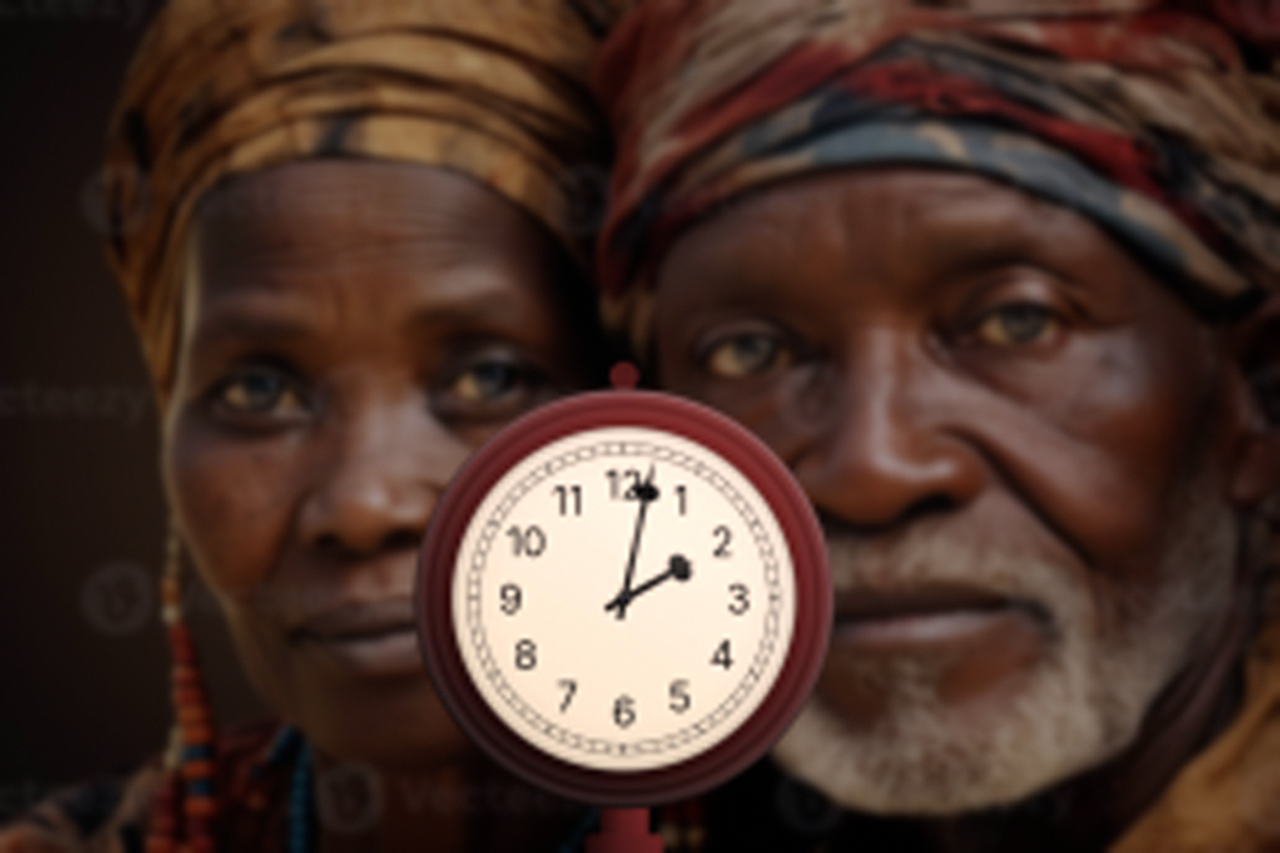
2:02
